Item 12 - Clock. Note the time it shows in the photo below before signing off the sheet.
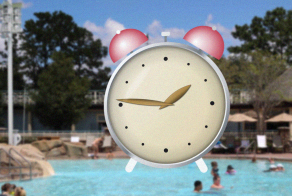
1:46
